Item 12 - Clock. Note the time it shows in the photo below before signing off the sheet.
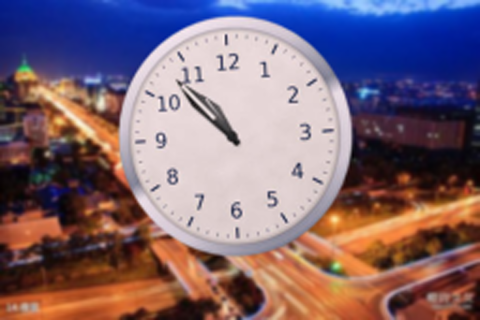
10:53
